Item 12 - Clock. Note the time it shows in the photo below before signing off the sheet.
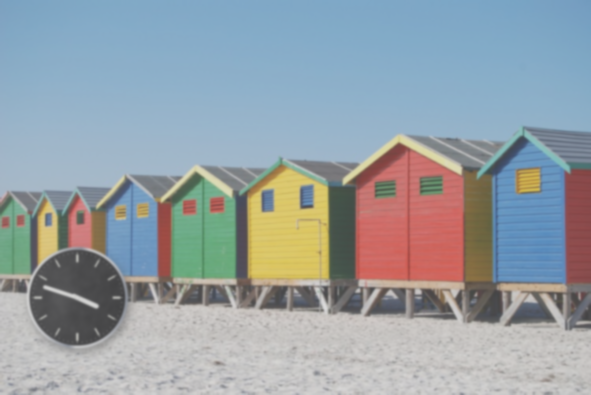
3:48
